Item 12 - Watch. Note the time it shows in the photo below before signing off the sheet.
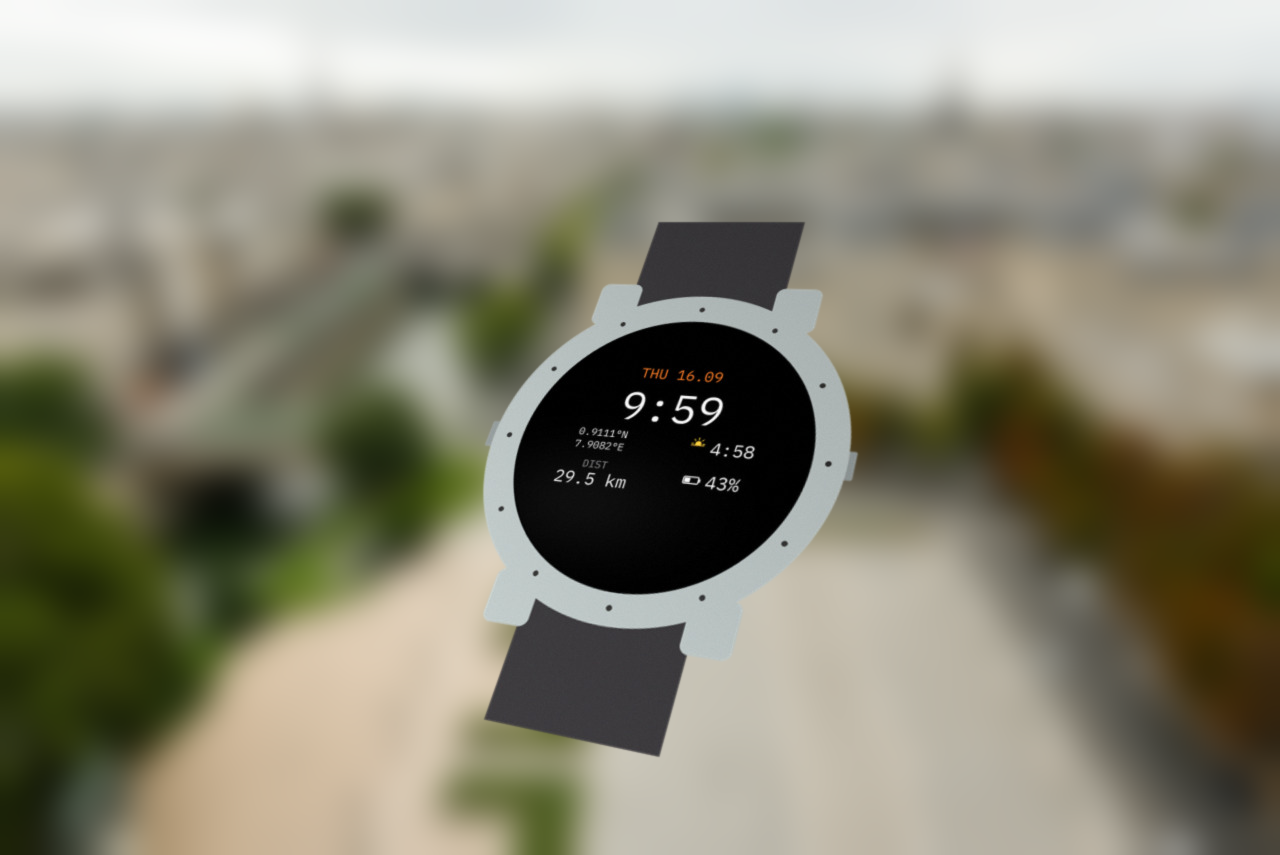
9:59
